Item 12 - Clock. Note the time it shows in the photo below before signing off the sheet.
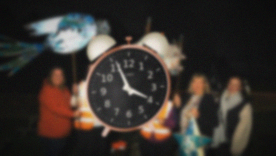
3:56
